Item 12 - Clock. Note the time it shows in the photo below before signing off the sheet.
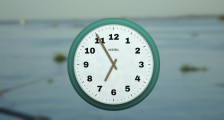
6:55
